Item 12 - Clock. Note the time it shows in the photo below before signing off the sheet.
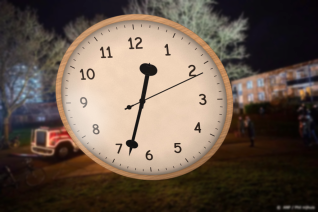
12:33:11
